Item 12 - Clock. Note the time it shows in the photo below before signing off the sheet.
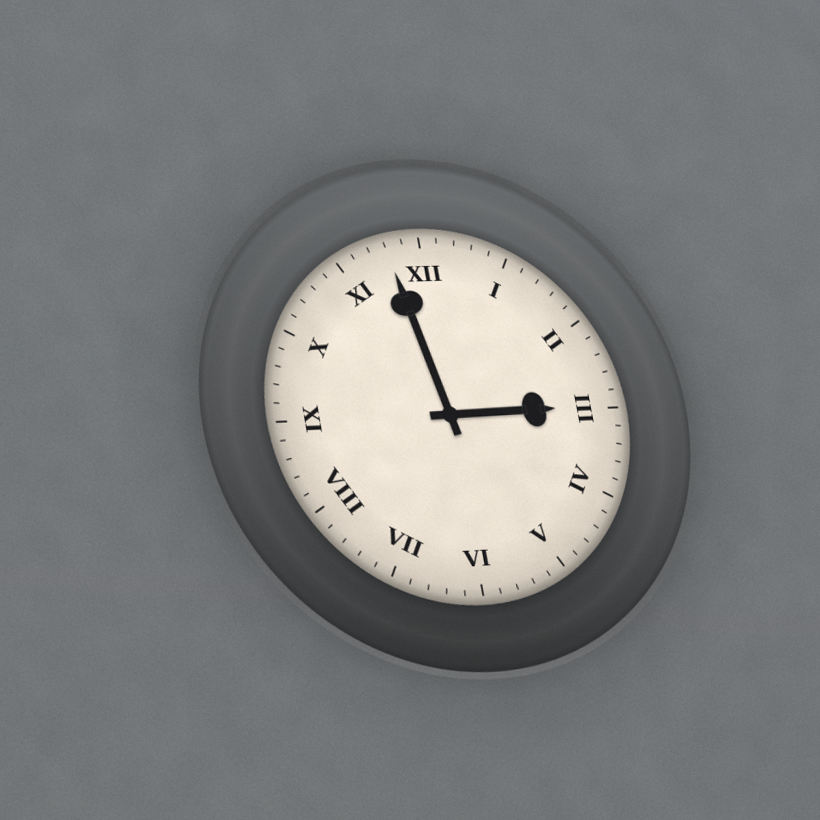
2:58
